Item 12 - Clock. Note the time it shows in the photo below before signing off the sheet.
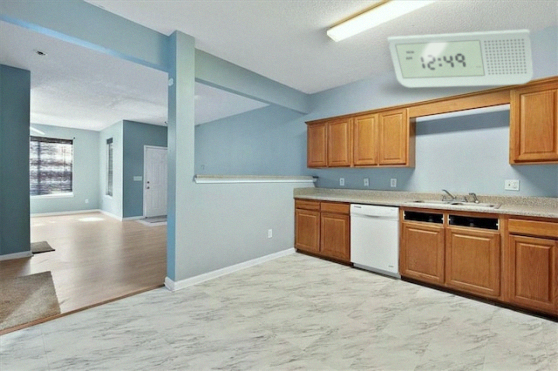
12:49
